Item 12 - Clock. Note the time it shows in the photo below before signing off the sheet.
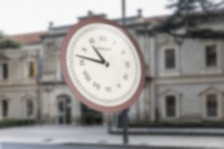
10:47
